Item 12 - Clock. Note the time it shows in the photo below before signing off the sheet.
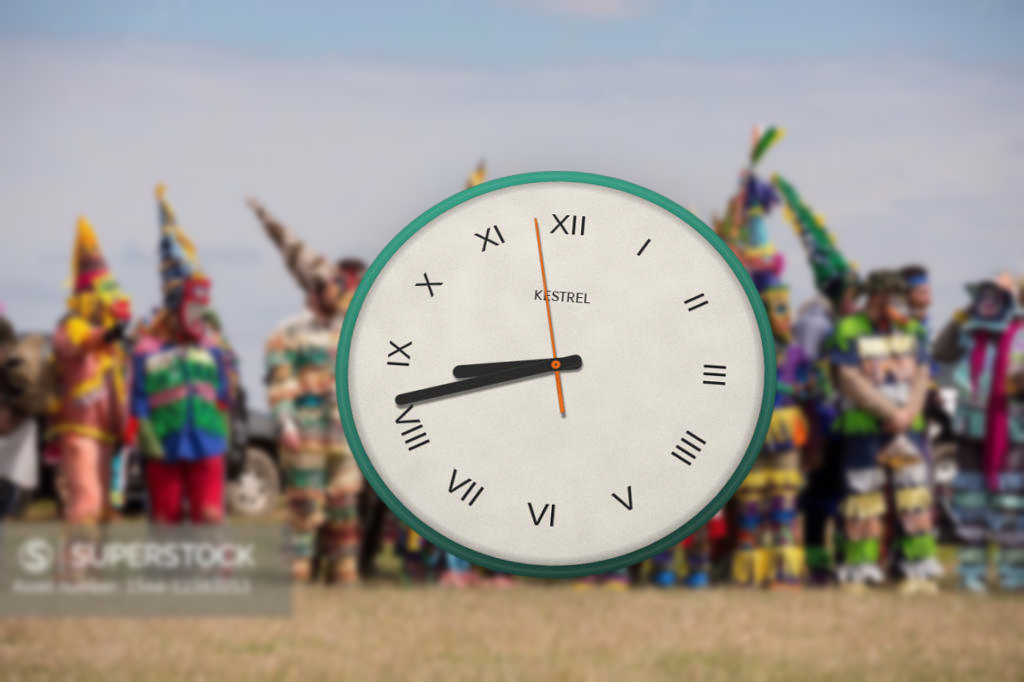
8:41:58
